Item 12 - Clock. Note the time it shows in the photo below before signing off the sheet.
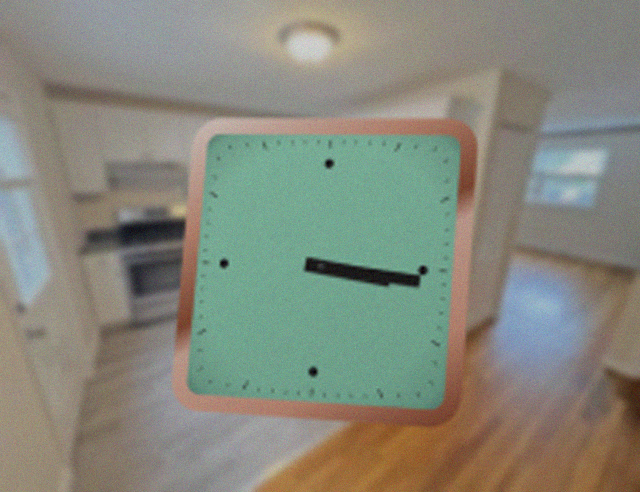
3:16
